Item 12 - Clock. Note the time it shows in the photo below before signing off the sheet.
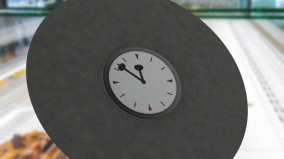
11:52
